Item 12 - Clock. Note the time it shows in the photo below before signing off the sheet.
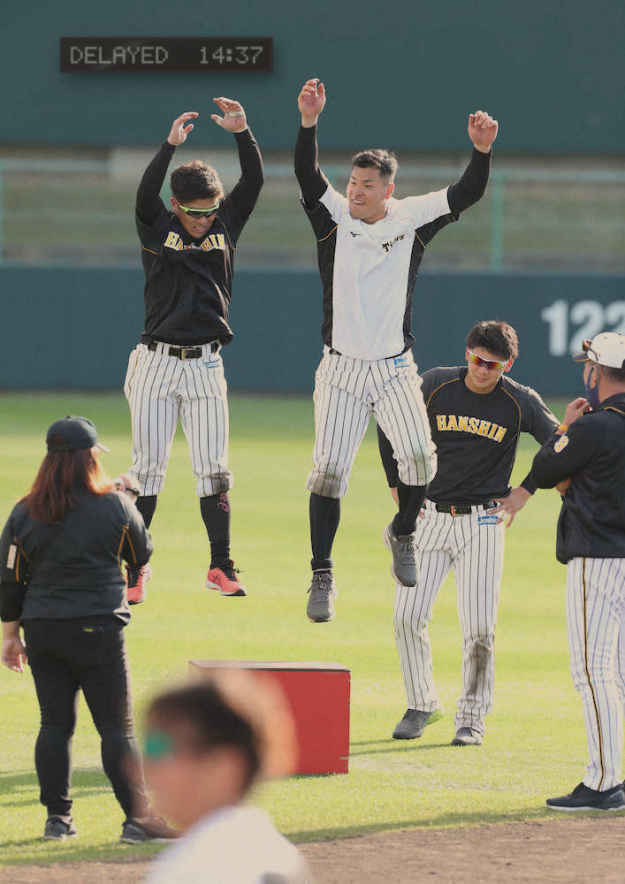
14:37
